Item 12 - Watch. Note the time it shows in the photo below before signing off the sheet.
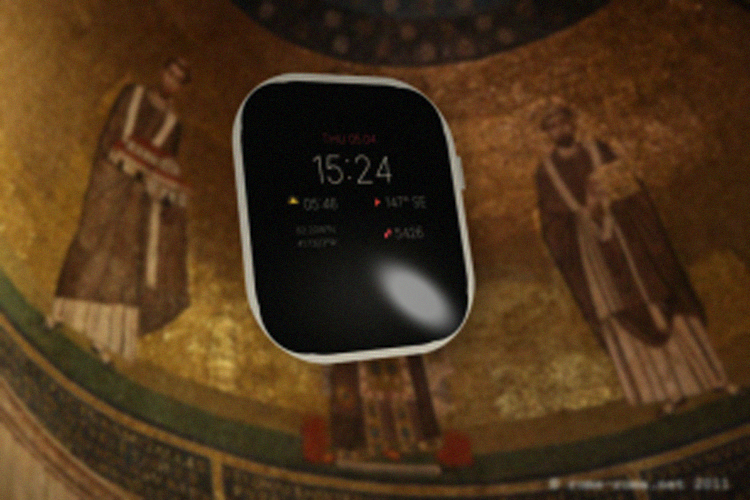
15:24
